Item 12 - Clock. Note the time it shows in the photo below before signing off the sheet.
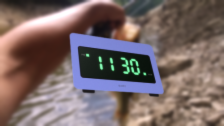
11:30
